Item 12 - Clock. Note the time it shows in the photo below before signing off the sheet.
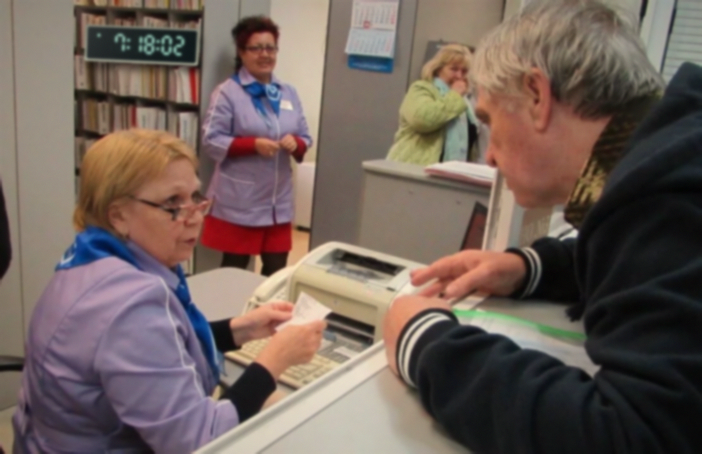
7:18:02
